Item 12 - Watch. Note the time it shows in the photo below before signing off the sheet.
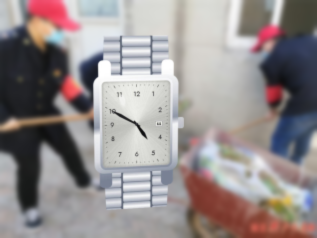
4:50
